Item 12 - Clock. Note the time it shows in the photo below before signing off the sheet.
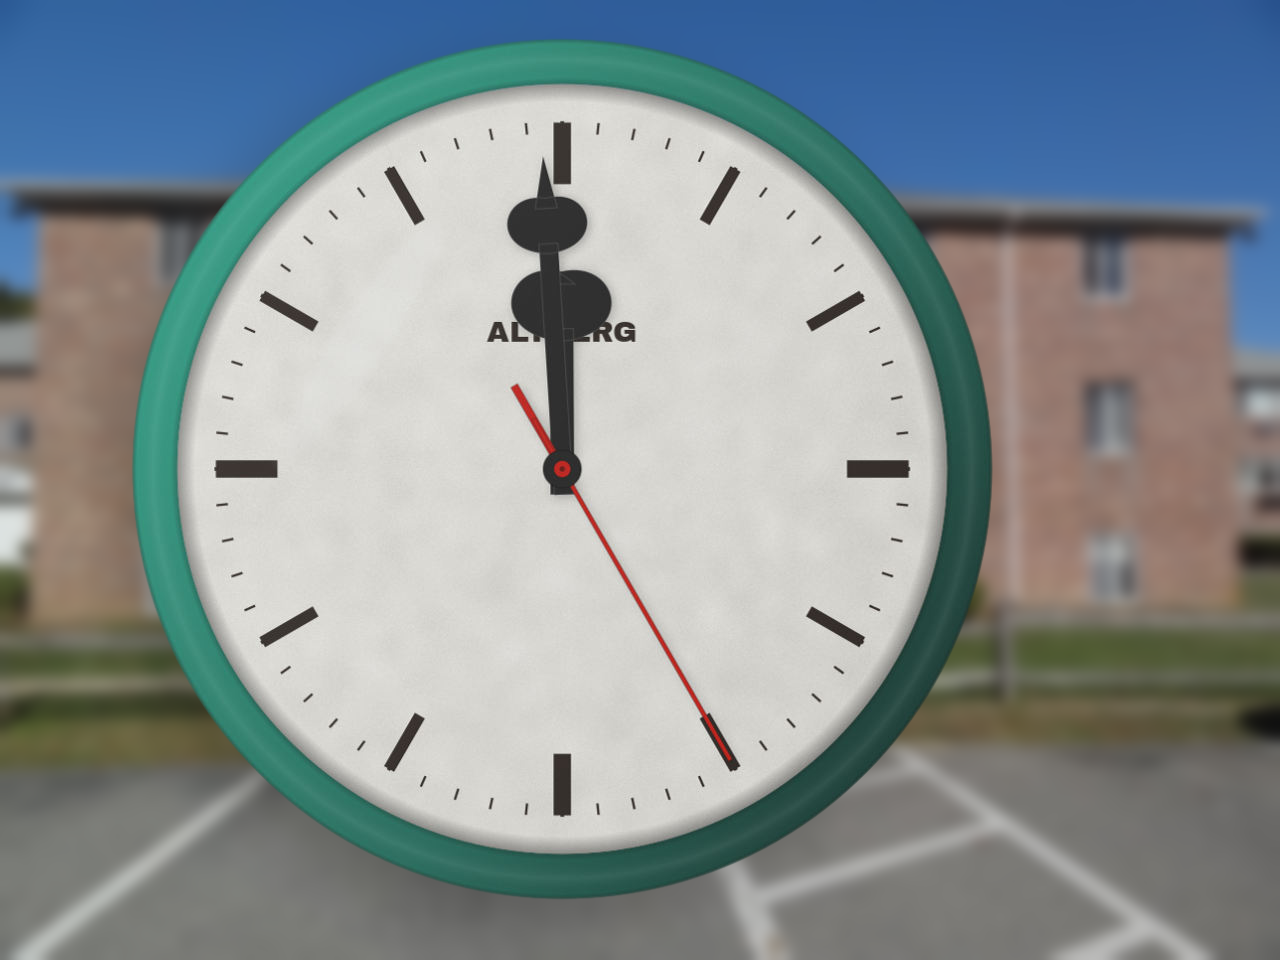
11:59:25
